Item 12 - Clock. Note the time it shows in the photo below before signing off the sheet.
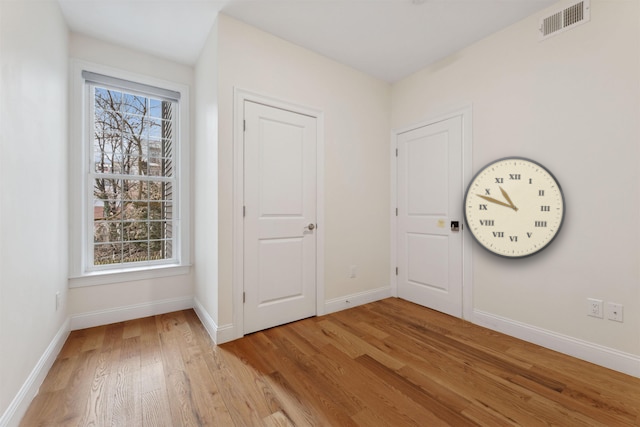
10:48
